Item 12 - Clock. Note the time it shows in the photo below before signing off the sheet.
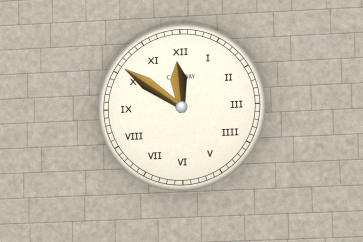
11:51
